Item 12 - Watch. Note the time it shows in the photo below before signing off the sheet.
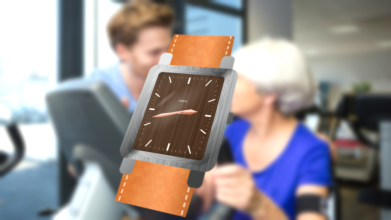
2:42
